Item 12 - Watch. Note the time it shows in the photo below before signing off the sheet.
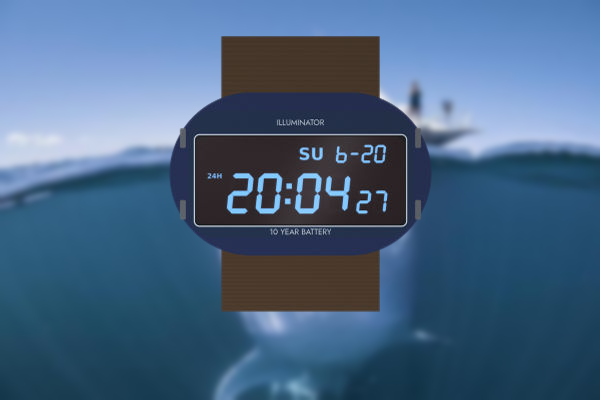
20:04:27
